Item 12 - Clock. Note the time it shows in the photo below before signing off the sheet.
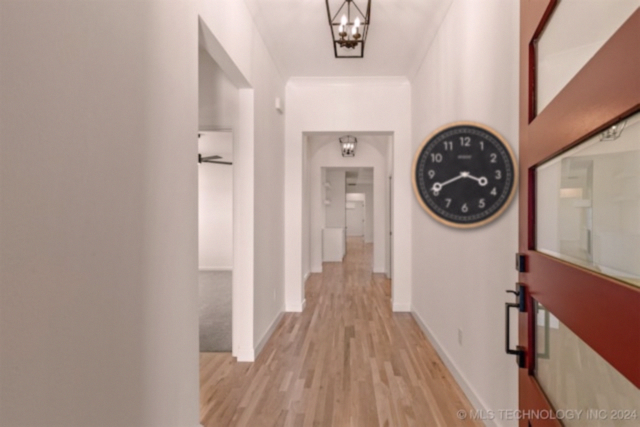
3:41
